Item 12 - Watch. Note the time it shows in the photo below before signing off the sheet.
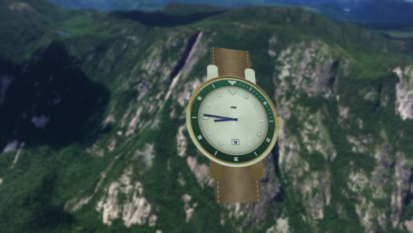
8:46
